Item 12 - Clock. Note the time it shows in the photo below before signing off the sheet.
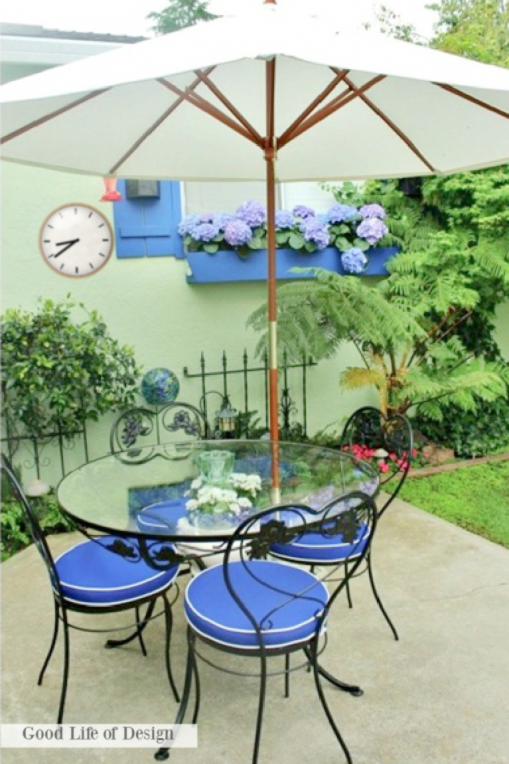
8:39
